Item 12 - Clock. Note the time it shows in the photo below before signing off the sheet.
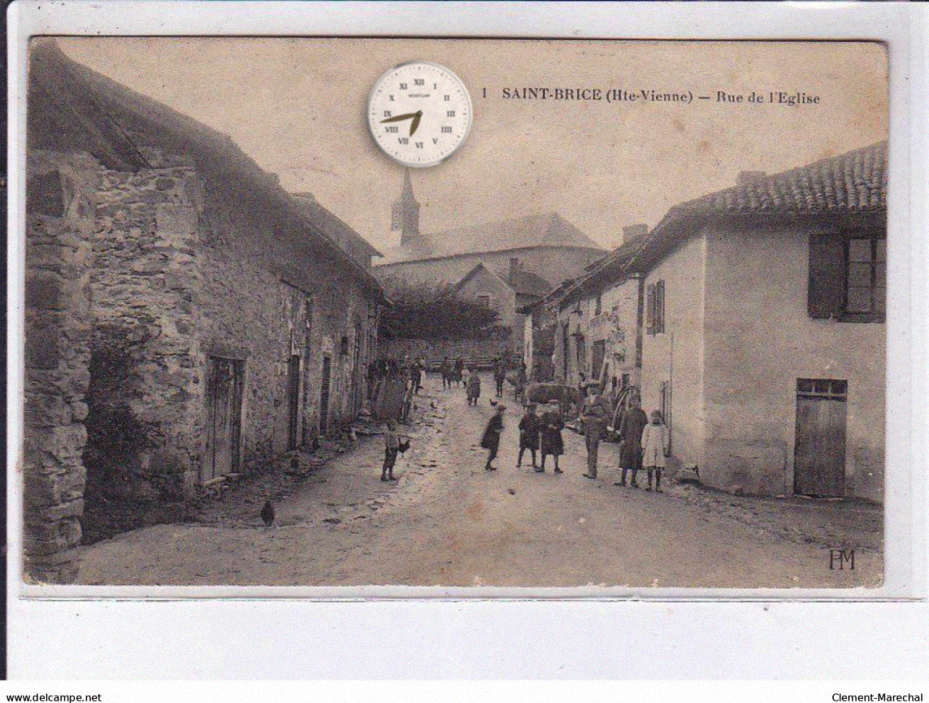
6:43
